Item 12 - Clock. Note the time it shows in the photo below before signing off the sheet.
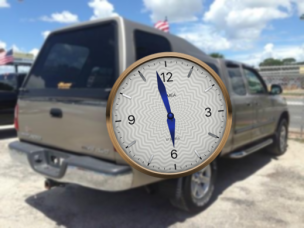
5:58
